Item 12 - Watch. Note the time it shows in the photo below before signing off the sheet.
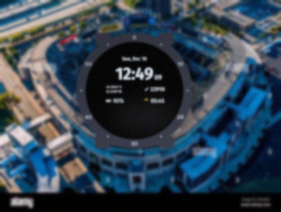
12:49
